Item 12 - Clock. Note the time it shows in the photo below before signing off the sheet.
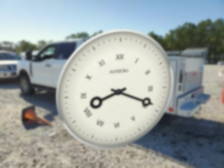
8:19
